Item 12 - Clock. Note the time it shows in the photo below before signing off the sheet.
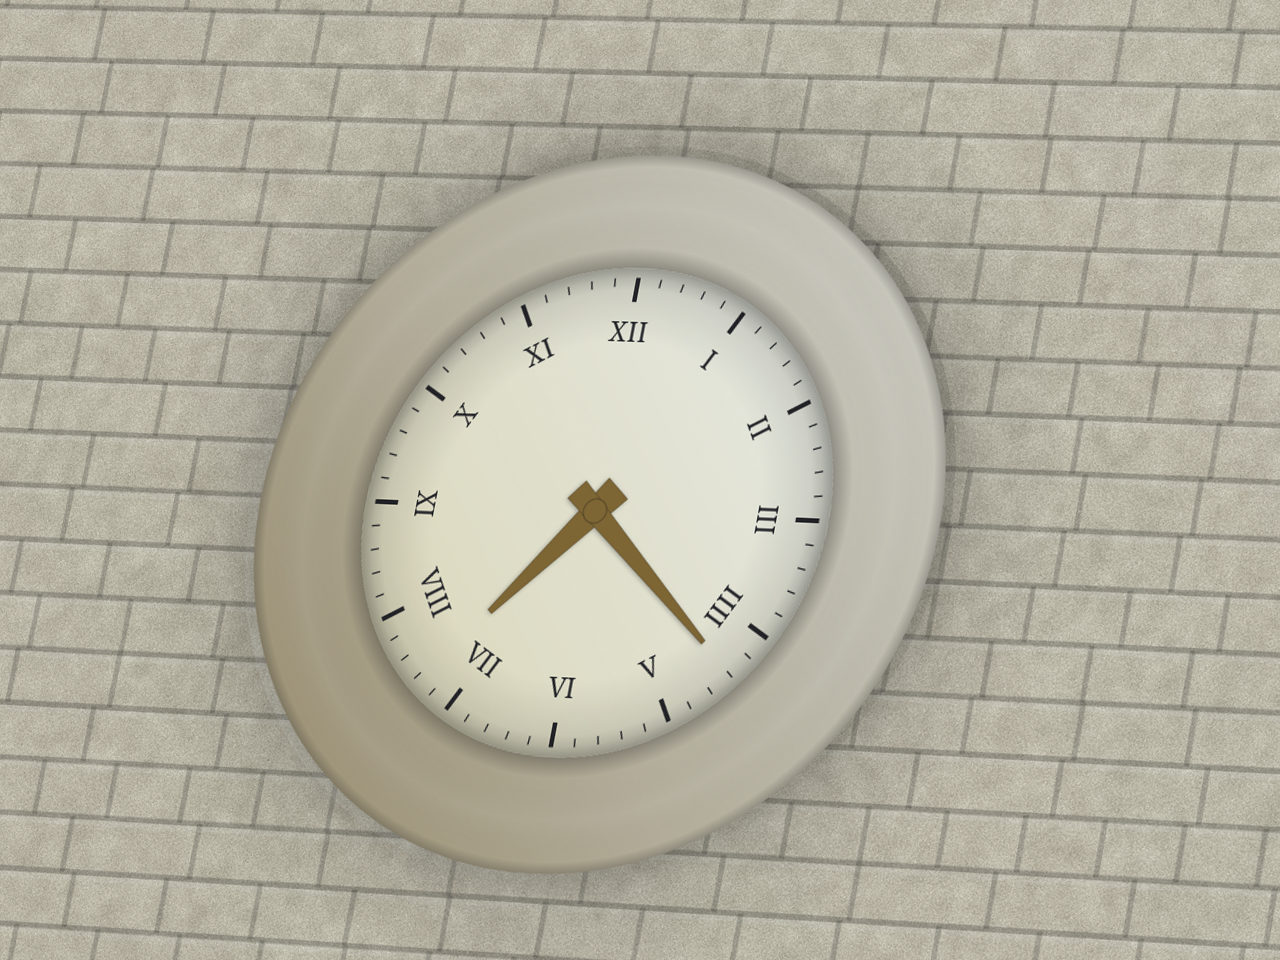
7:22
